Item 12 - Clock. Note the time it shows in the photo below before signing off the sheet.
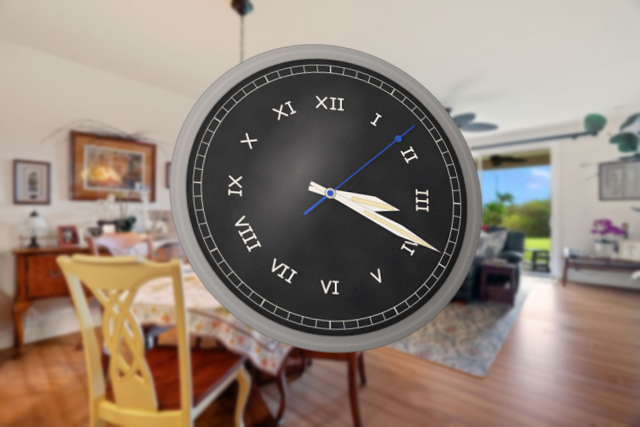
3:19:08
